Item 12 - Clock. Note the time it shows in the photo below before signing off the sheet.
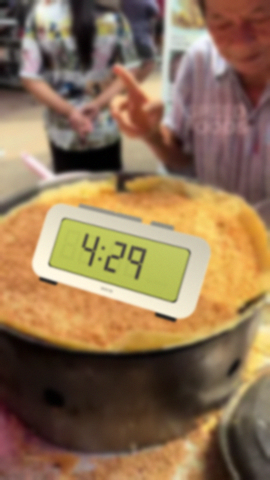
4:29
